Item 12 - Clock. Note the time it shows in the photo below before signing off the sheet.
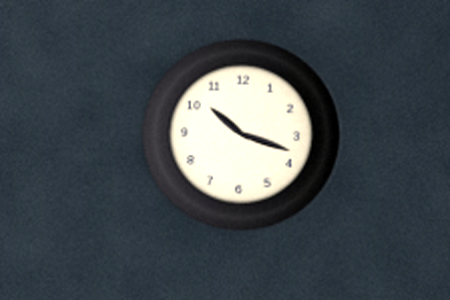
10:18
